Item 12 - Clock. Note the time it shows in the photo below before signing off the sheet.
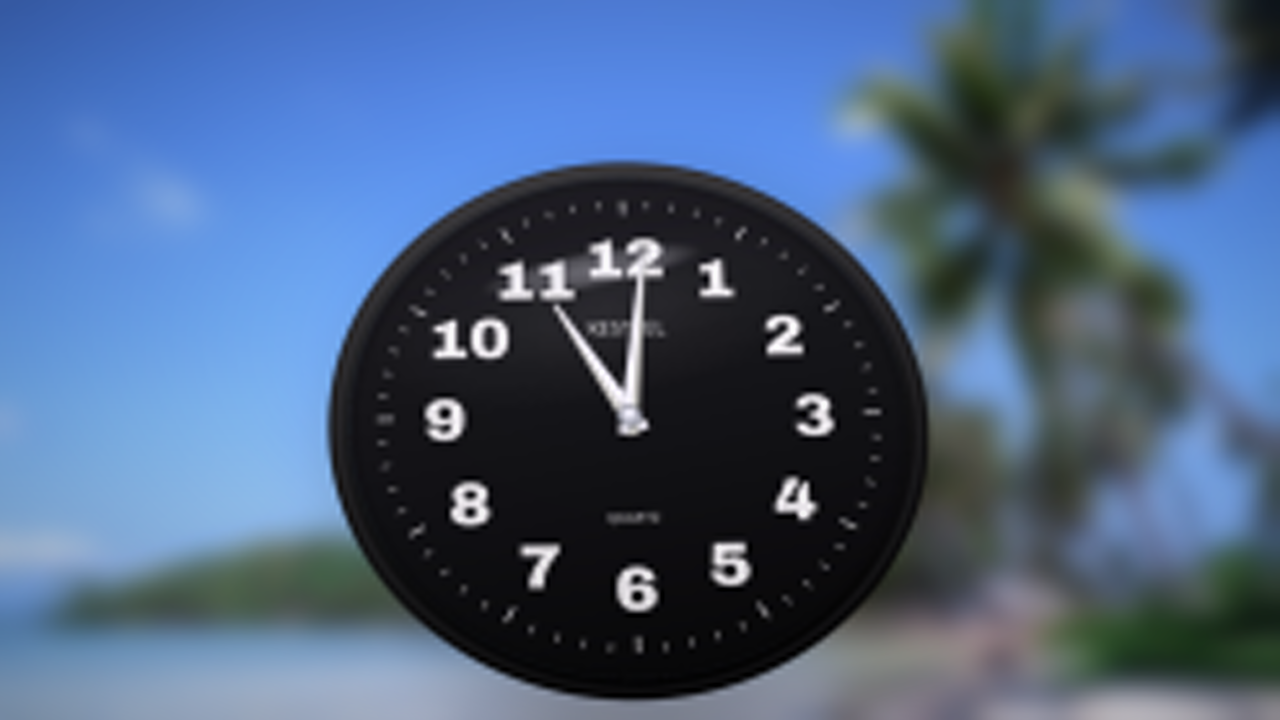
11:01
